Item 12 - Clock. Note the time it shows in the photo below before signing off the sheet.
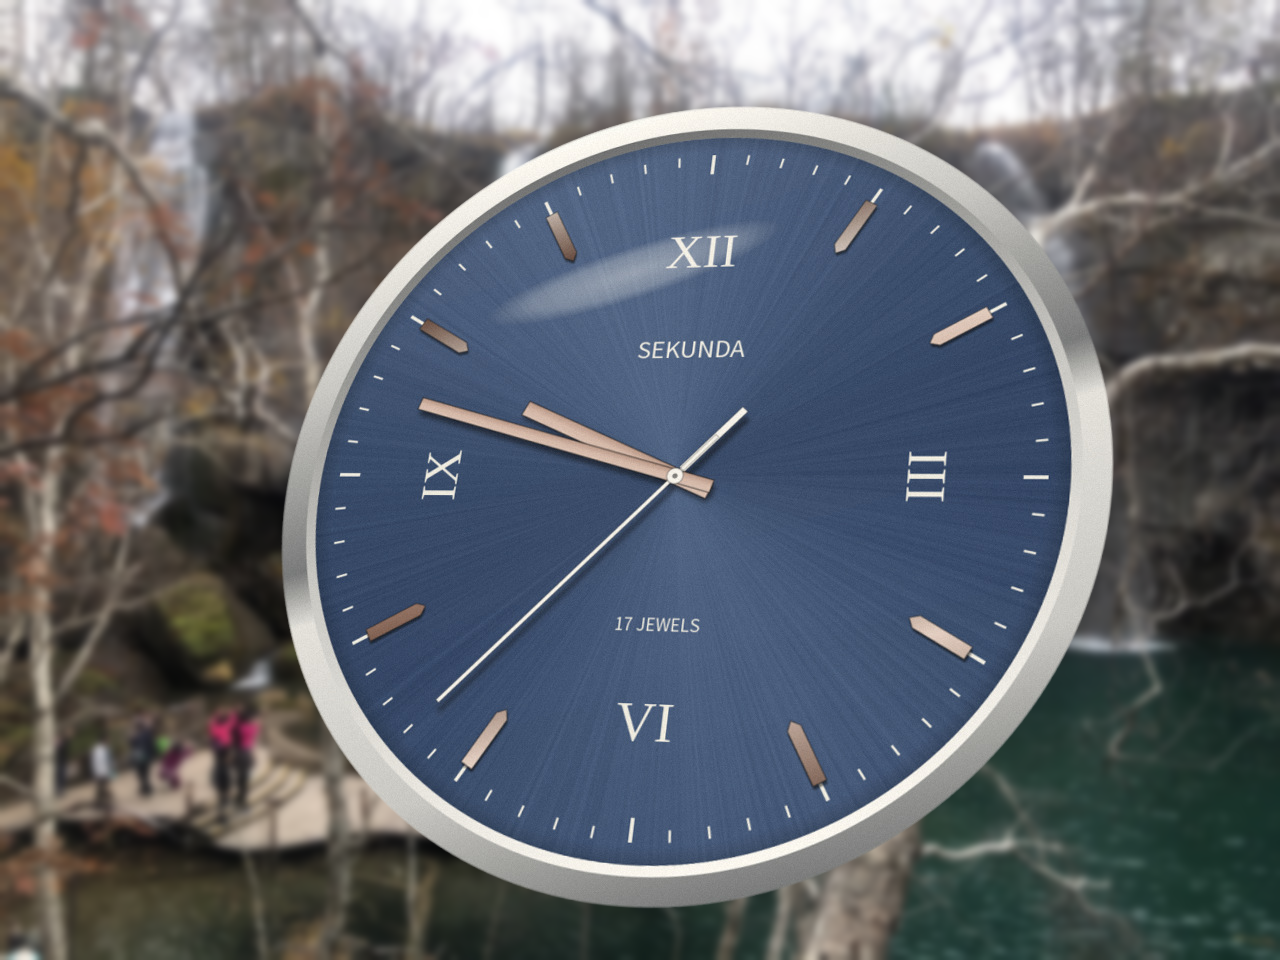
9:47:37
